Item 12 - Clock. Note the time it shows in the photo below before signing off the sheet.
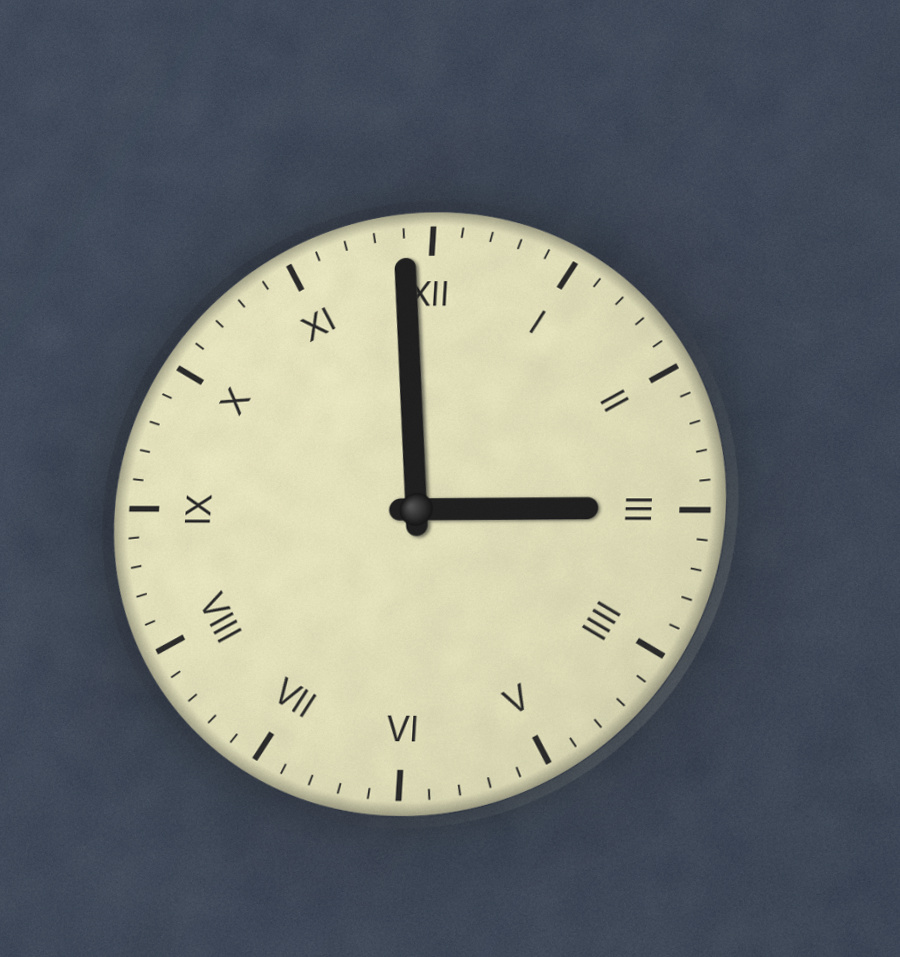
2:59
